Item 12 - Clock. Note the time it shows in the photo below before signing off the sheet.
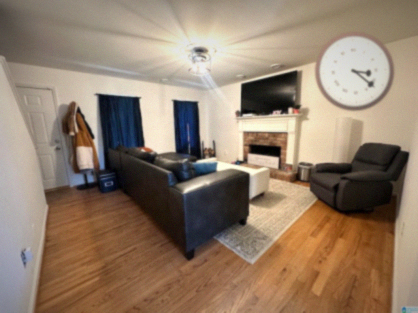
3:22
